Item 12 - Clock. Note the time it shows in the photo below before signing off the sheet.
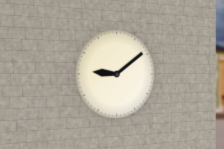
9:09
